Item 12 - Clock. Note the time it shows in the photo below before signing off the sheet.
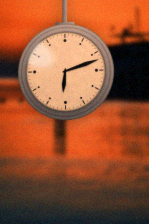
6:12
